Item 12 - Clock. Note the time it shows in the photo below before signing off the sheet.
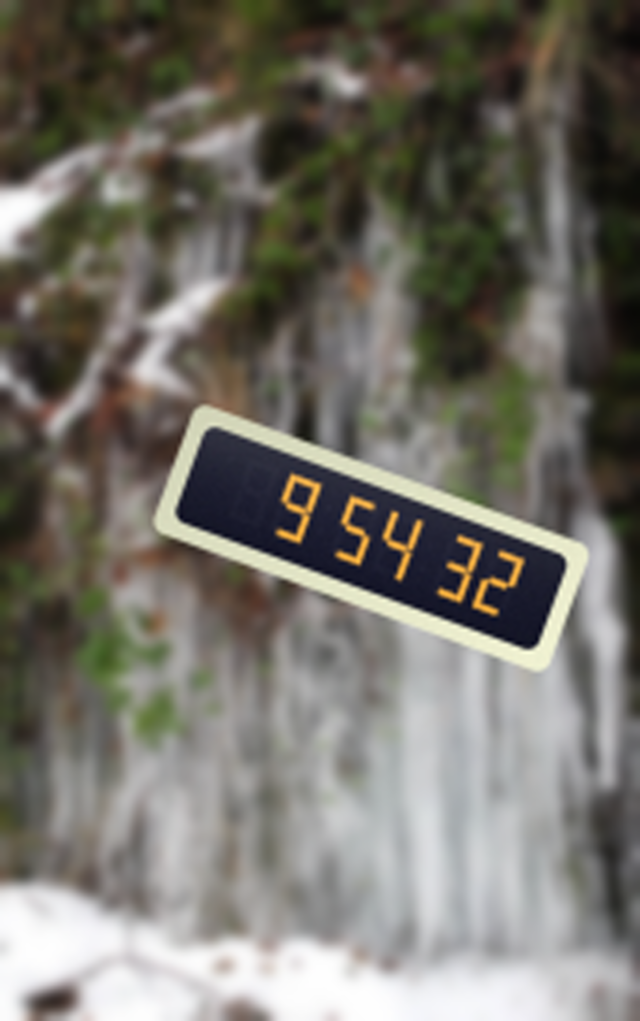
9:54:32
